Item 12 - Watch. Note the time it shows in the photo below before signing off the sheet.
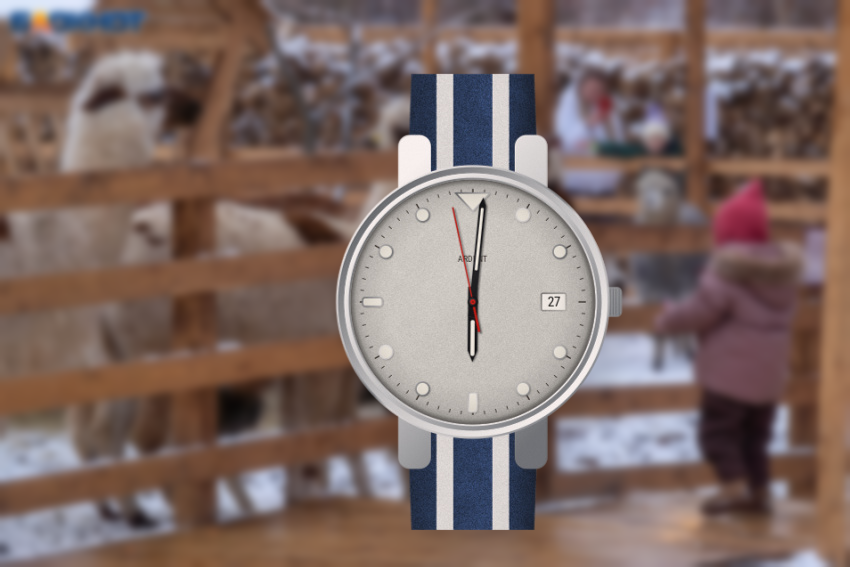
6:00:58
